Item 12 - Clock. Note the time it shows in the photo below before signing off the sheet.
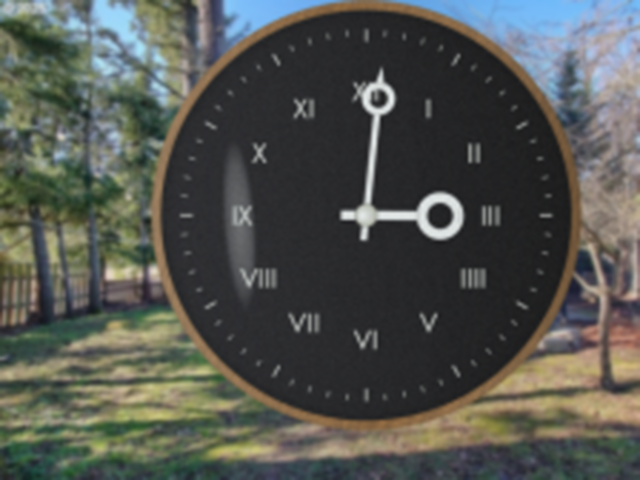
3:01
